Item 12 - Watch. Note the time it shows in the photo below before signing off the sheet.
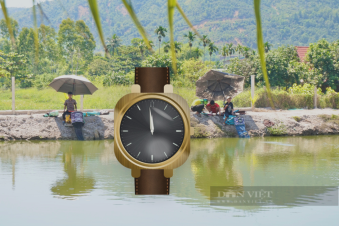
11:59
